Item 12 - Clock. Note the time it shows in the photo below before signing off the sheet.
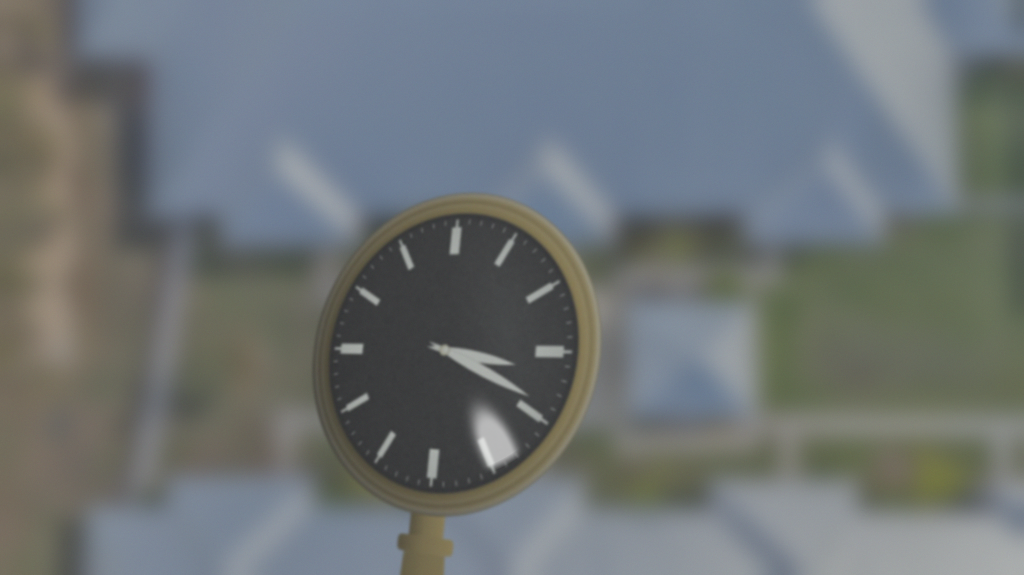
3:19
